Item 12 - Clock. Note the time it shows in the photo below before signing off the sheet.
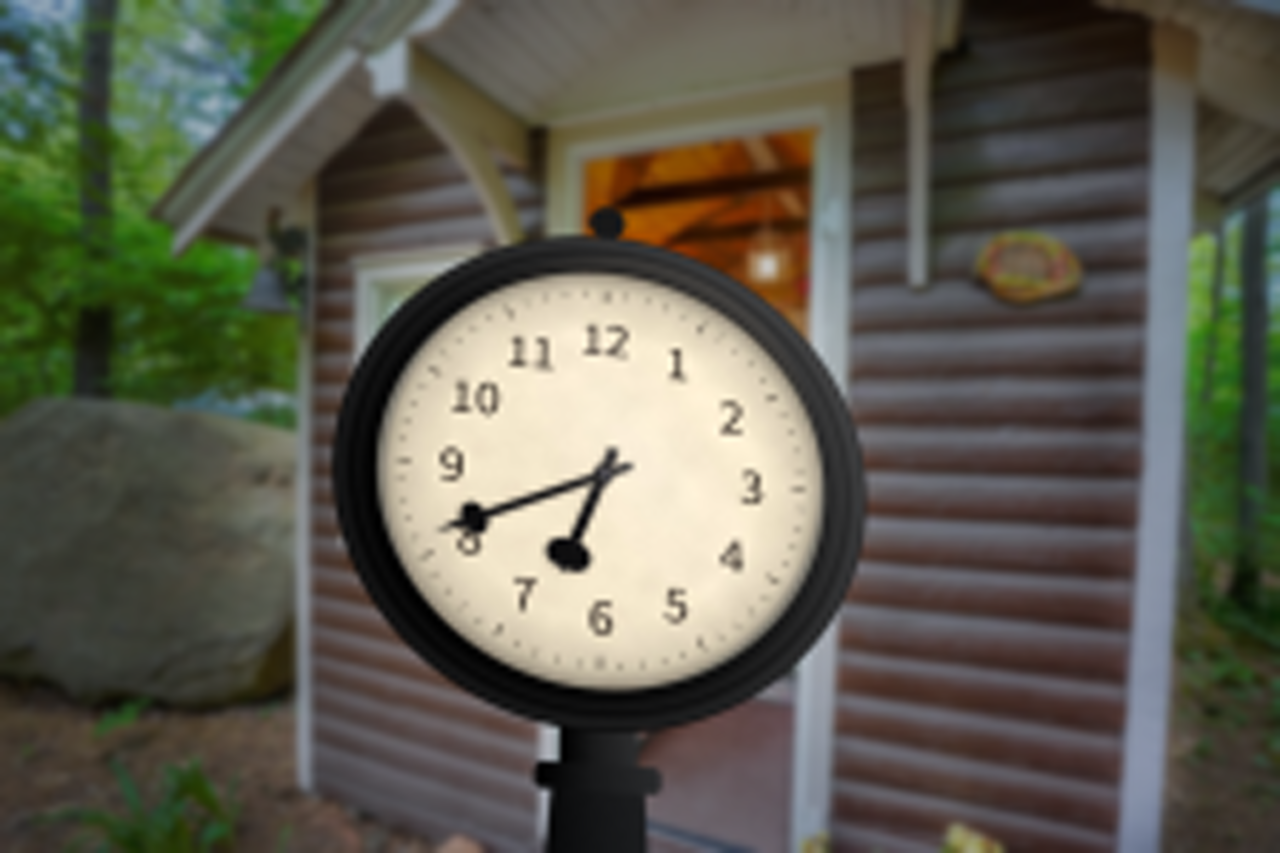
6:41
